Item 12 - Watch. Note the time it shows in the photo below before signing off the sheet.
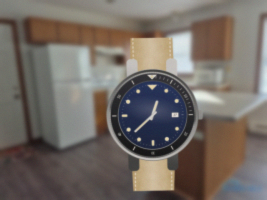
12:38
